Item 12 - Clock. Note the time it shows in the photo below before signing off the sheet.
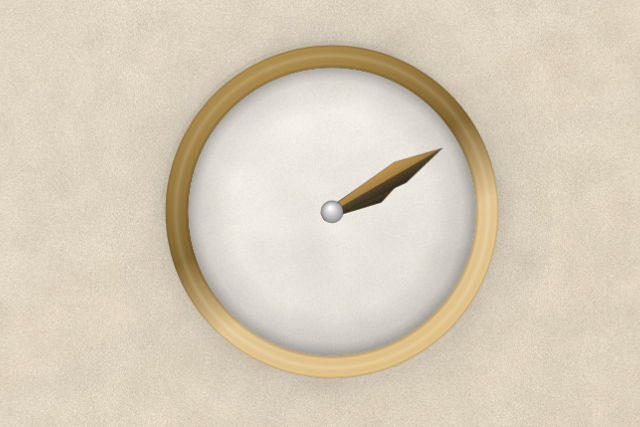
2:10
